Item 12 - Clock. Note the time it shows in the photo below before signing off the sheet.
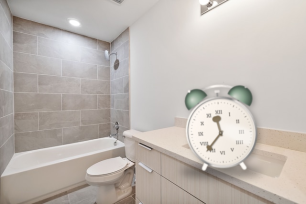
11:37
